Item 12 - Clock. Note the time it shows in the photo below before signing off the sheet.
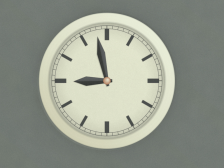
8:58
